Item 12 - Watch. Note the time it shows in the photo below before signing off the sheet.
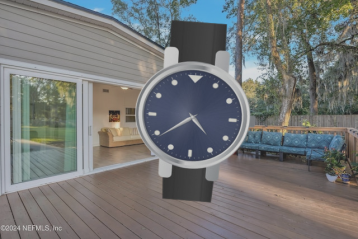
4:39
